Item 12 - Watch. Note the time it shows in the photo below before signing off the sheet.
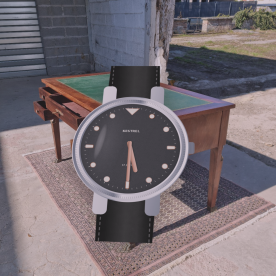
5:30
